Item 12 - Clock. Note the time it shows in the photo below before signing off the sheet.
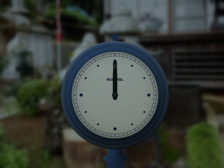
12:00
